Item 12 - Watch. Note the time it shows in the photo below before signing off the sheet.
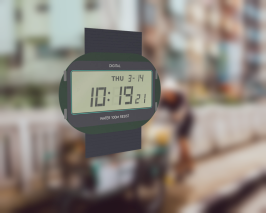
10:19:21
